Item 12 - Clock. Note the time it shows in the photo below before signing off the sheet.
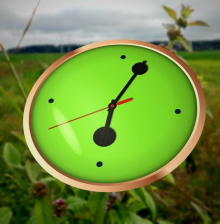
6:03:40
